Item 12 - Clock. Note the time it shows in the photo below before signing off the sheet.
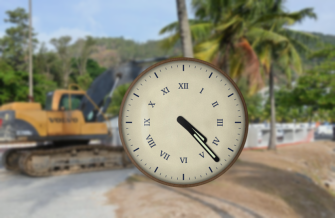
4:23
